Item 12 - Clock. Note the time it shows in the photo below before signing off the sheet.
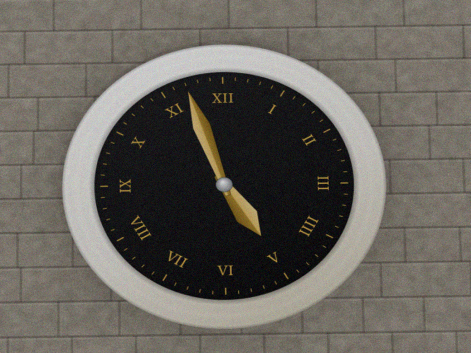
4:57
